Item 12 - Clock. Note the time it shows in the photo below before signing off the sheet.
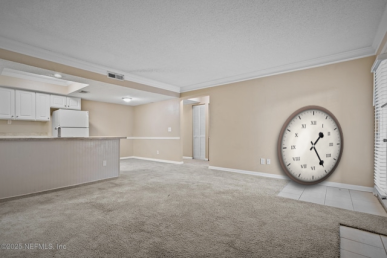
1:25
